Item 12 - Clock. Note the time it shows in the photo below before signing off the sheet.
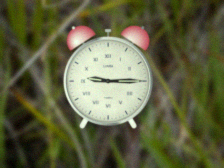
9:15
